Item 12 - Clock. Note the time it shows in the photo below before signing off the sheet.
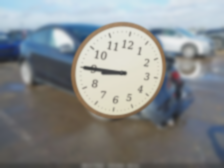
8:45
